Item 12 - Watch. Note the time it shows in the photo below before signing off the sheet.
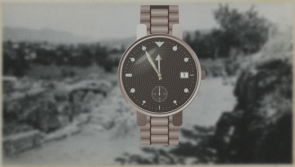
11:55
